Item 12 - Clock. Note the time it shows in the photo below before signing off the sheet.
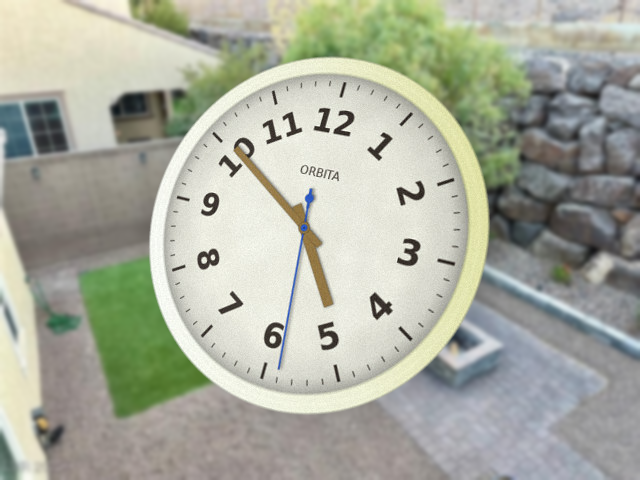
4:50:29
